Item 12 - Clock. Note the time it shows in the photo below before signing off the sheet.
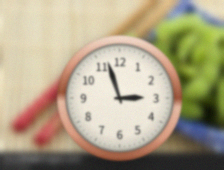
2:57
